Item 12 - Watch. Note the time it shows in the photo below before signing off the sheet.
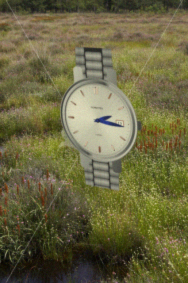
2:16
